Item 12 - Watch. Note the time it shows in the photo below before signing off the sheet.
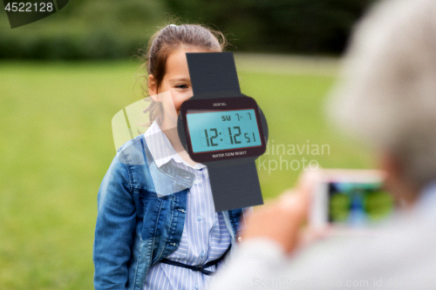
12:12:51
